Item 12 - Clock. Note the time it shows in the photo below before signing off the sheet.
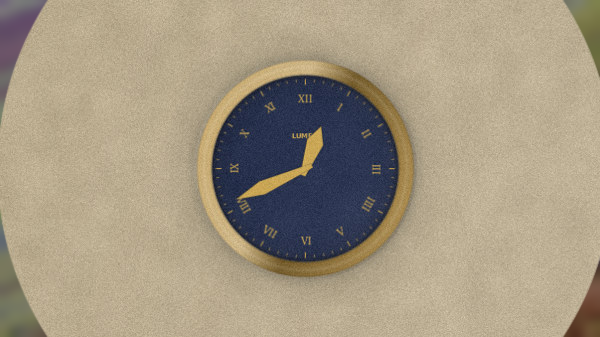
12:41
